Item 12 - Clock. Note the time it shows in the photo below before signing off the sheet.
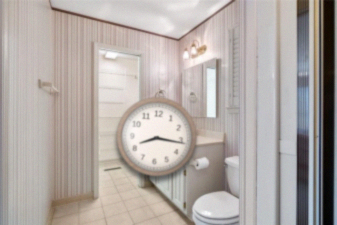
8:16
